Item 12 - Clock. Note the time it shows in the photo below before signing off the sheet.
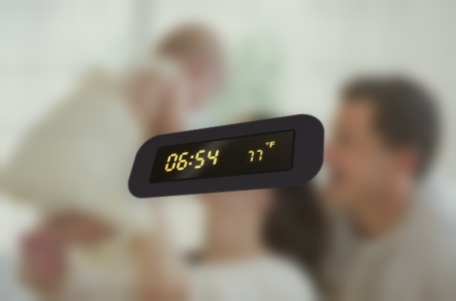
6:54
